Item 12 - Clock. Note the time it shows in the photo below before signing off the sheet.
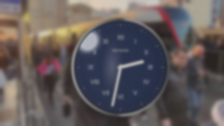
2:32
